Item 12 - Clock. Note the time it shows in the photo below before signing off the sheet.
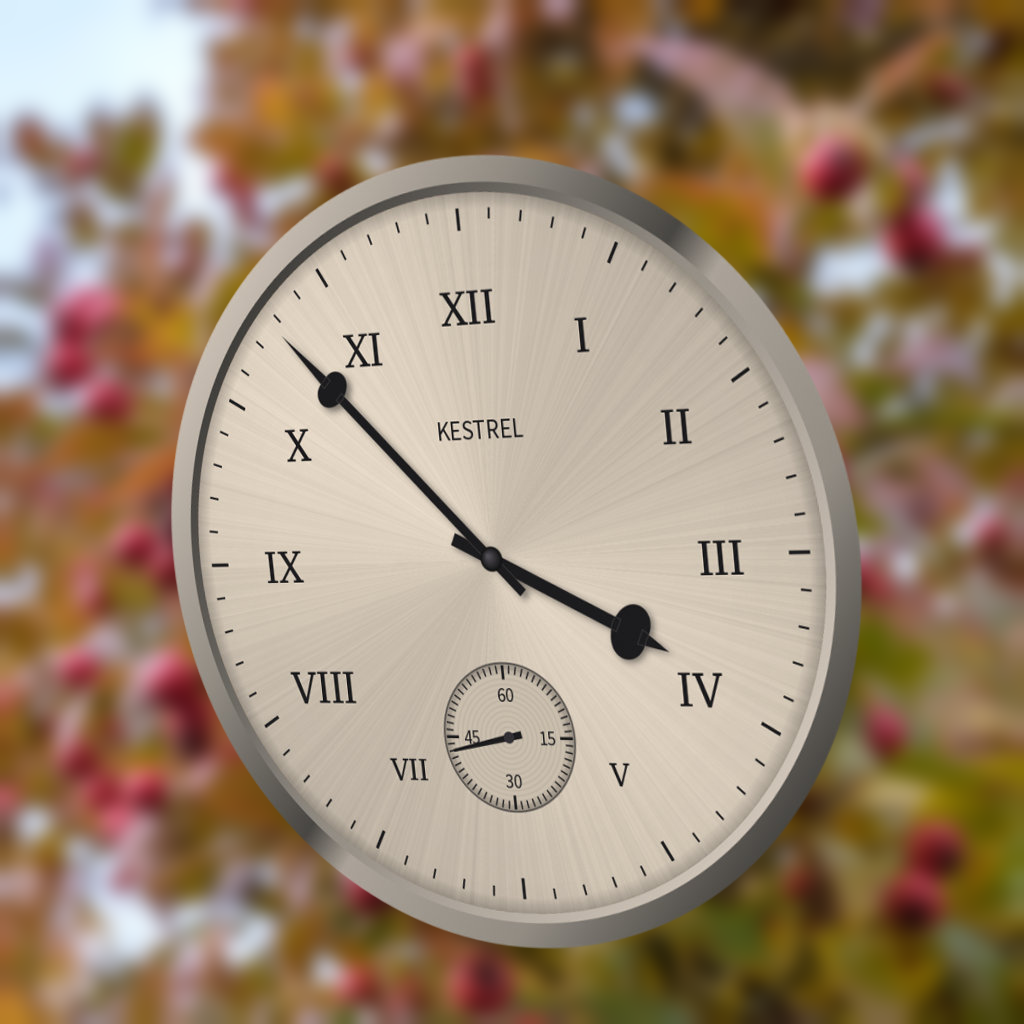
3:52:43
